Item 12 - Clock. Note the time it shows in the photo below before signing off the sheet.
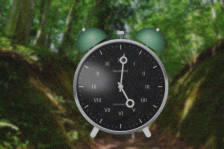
5:01
